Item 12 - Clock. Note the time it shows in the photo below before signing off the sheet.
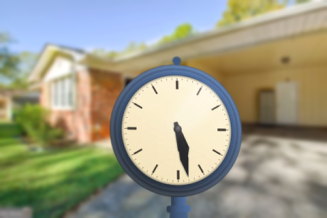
5:28
